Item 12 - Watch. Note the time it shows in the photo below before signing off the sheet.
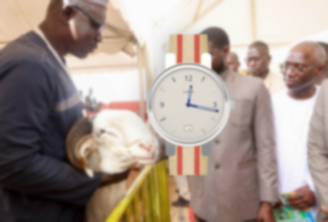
12:17
